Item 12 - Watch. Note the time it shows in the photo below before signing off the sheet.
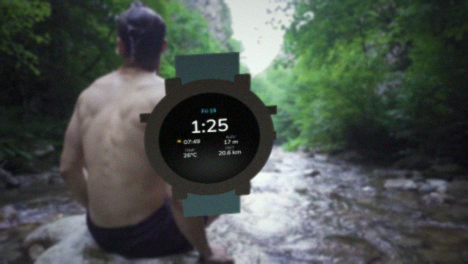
1:25
